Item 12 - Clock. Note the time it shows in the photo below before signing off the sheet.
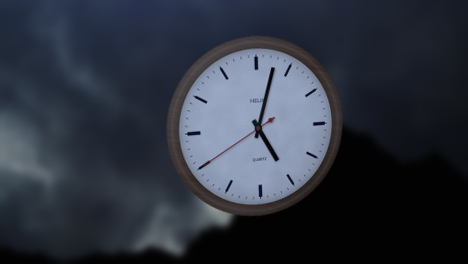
5:02:40
